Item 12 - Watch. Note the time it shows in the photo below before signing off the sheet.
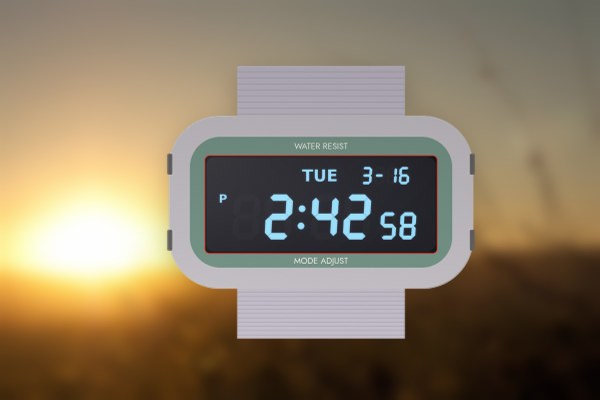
2:42:58
